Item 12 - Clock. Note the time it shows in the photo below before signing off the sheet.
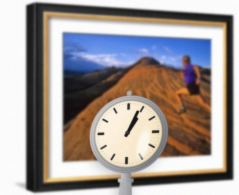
1:04
